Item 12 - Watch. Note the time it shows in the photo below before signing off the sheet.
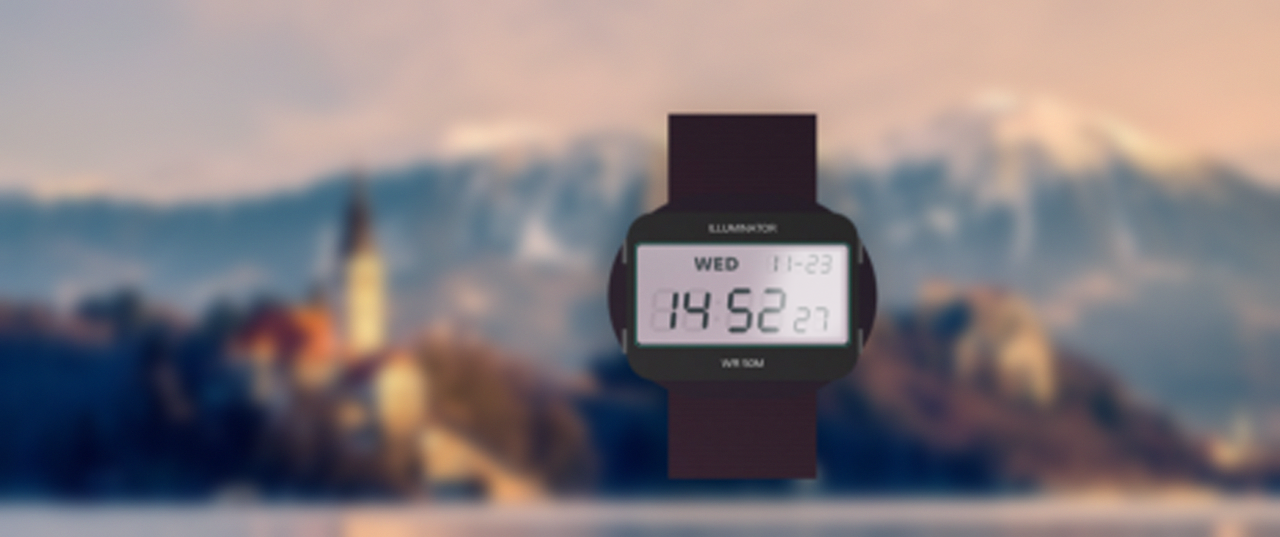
14:52:27
